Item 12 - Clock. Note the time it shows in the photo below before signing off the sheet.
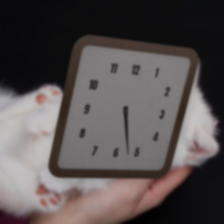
5:27
